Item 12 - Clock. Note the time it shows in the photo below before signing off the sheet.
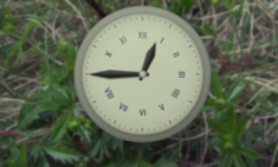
12:45
